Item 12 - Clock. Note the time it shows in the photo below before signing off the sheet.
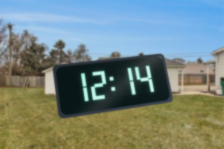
12:14
